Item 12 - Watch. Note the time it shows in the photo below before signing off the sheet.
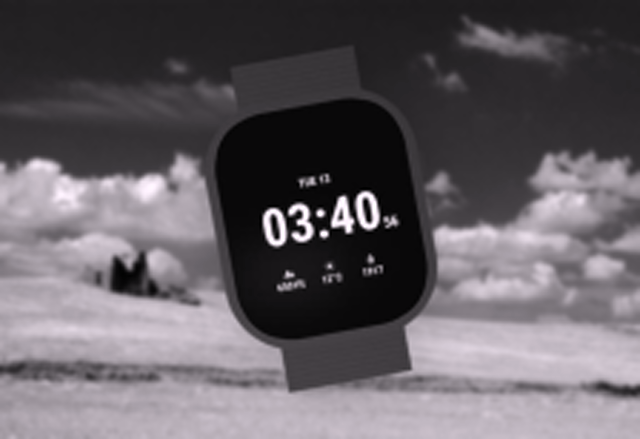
3:40
